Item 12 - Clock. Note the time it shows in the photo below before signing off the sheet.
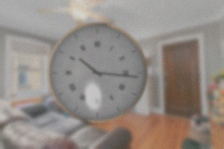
10:16
